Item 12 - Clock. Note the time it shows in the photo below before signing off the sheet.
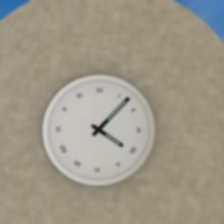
4:07
